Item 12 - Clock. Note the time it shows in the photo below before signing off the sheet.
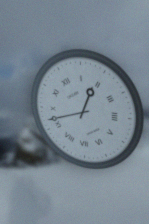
1:47
